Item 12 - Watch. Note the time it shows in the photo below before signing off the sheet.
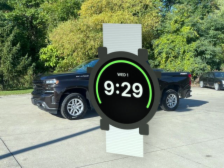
9:29
